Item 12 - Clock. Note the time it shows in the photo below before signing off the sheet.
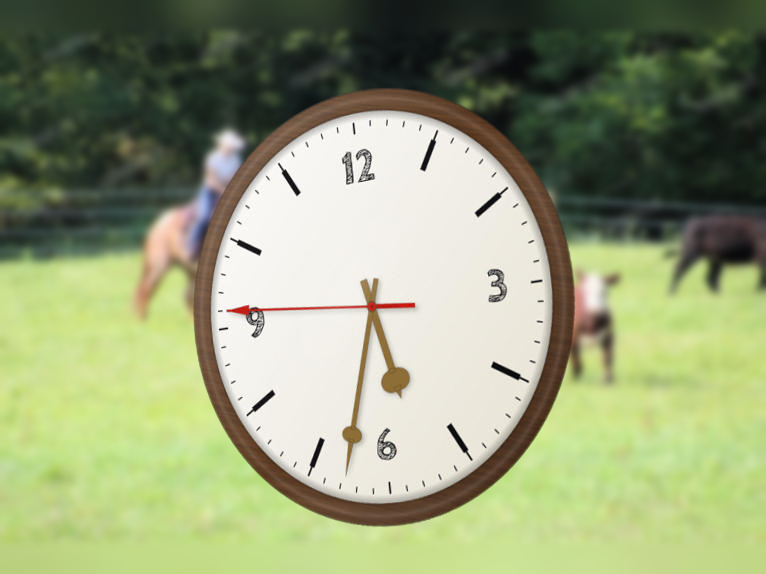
5:32:46
